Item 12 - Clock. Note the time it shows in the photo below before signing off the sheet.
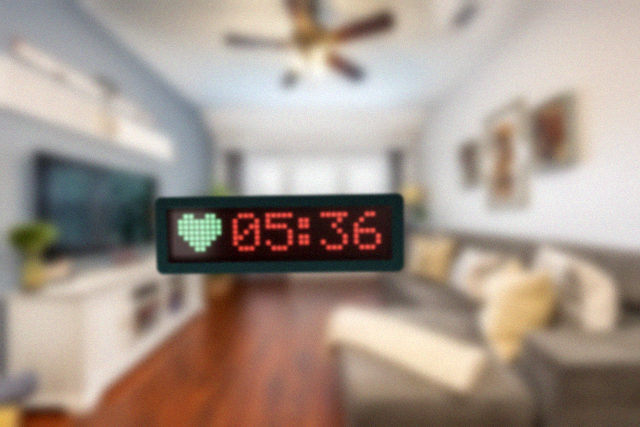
5:36
